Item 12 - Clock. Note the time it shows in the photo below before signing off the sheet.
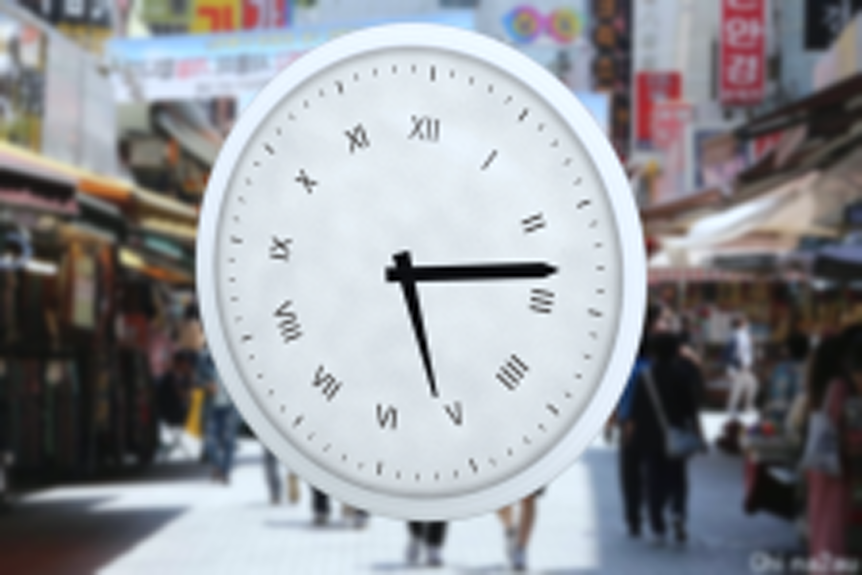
5:13
